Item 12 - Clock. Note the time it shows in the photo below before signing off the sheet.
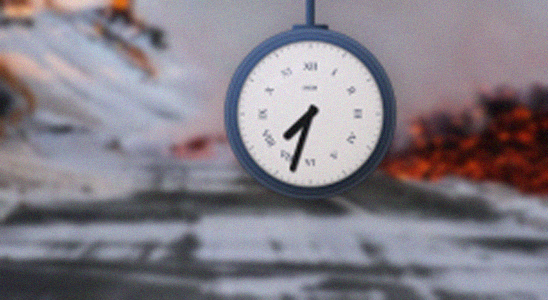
7:33
